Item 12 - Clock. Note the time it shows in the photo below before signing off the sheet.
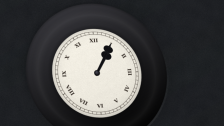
1:05
